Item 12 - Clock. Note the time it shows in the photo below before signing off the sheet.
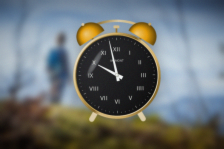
9:58
